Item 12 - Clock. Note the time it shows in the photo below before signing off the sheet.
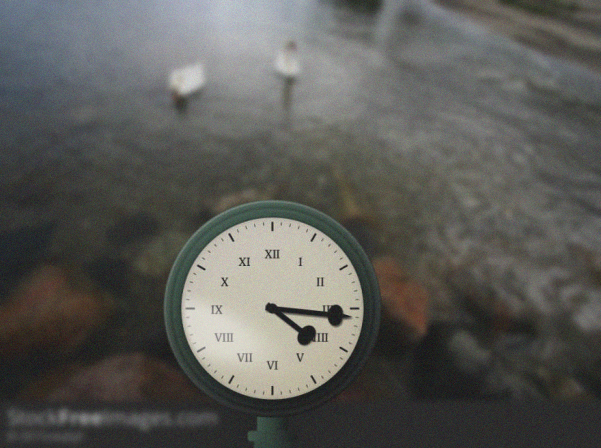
4:16
